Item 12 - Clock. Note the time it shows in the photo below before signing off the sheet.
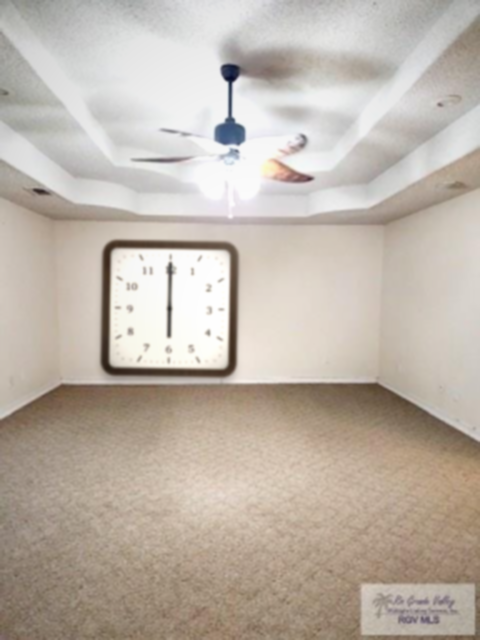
6:00
